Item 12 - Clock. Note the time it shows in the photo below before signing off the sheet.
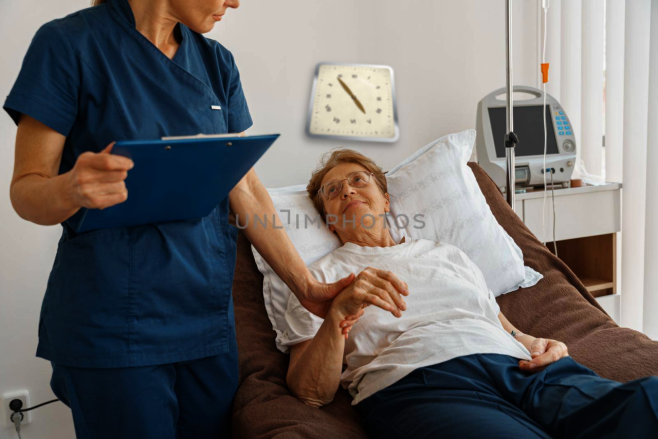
4:54
